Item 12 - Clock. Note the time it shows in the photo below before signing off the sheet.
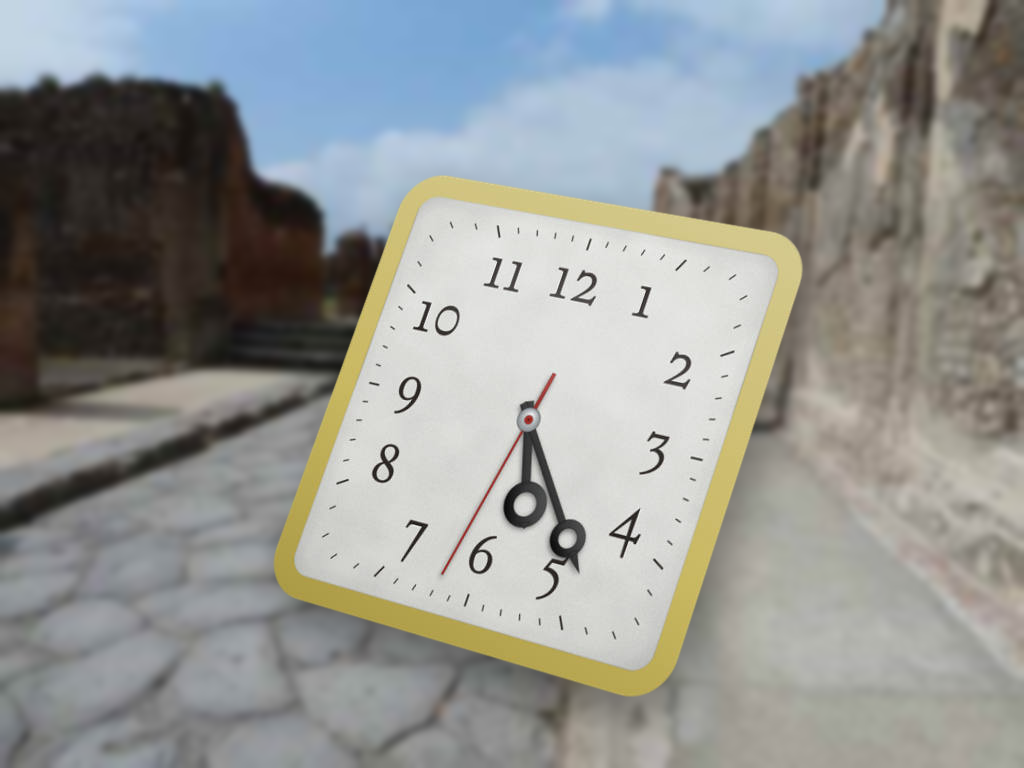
5:23:32
